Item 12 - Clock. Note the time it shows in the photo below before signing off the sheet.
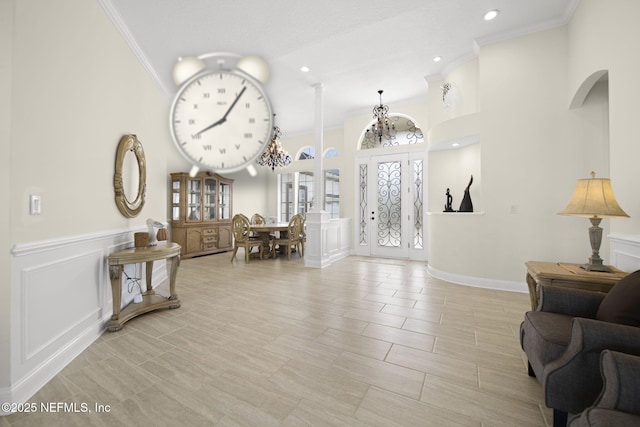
8:06
